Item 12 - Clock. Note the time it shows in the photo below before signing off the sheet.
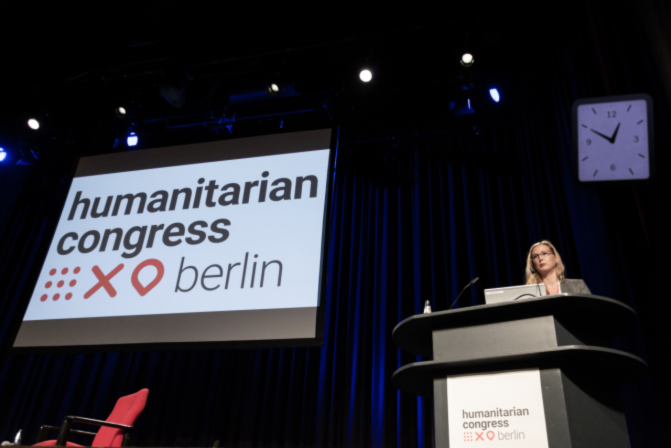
12:50
